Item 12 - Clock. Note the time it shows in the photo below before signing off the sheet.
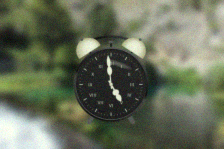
4:59
